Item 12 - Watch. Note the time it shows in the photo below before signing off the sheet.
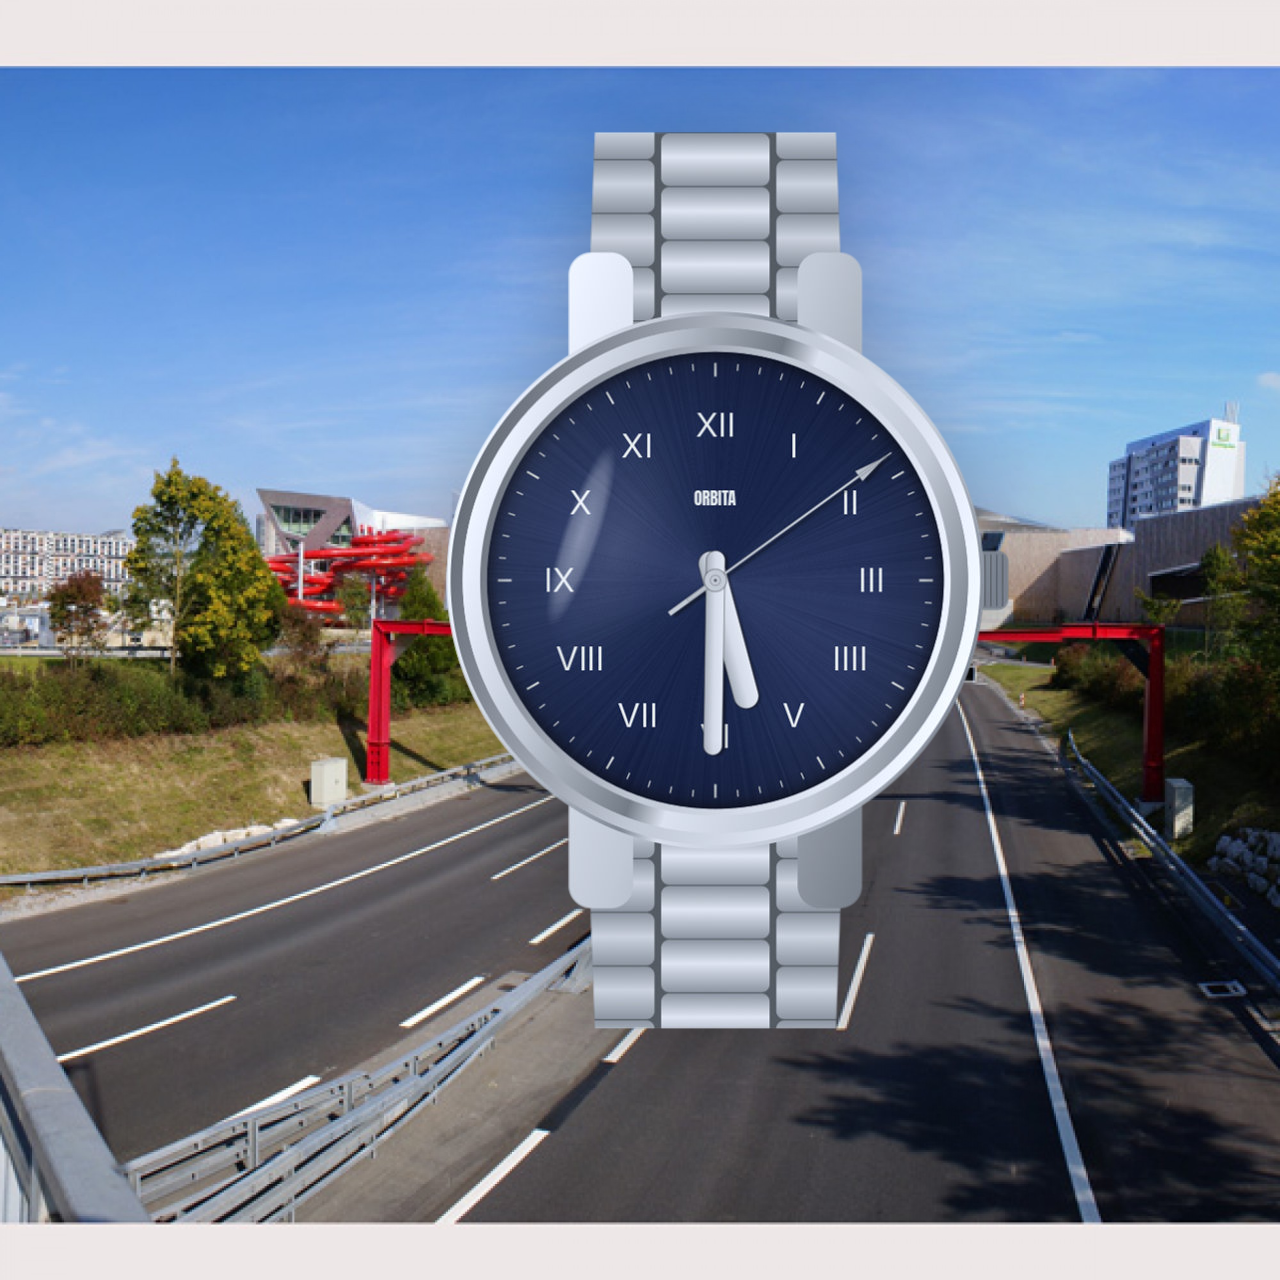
5:30:09
